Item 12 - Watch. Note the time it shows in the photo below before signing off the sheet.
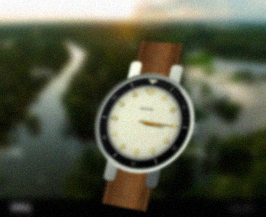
3:15
